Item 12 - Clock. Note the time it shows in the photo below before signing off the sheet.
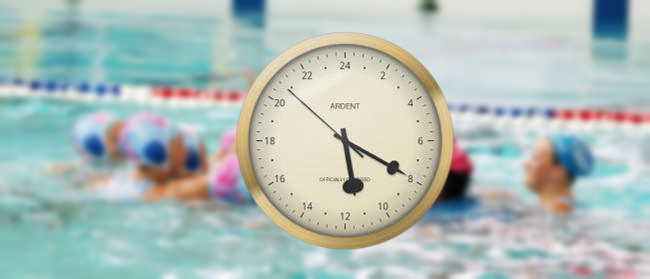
11:19:52
